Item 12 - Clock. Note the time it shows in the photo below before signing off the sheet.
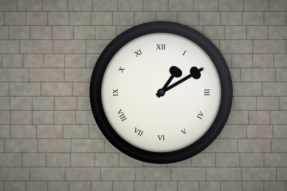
1:10
